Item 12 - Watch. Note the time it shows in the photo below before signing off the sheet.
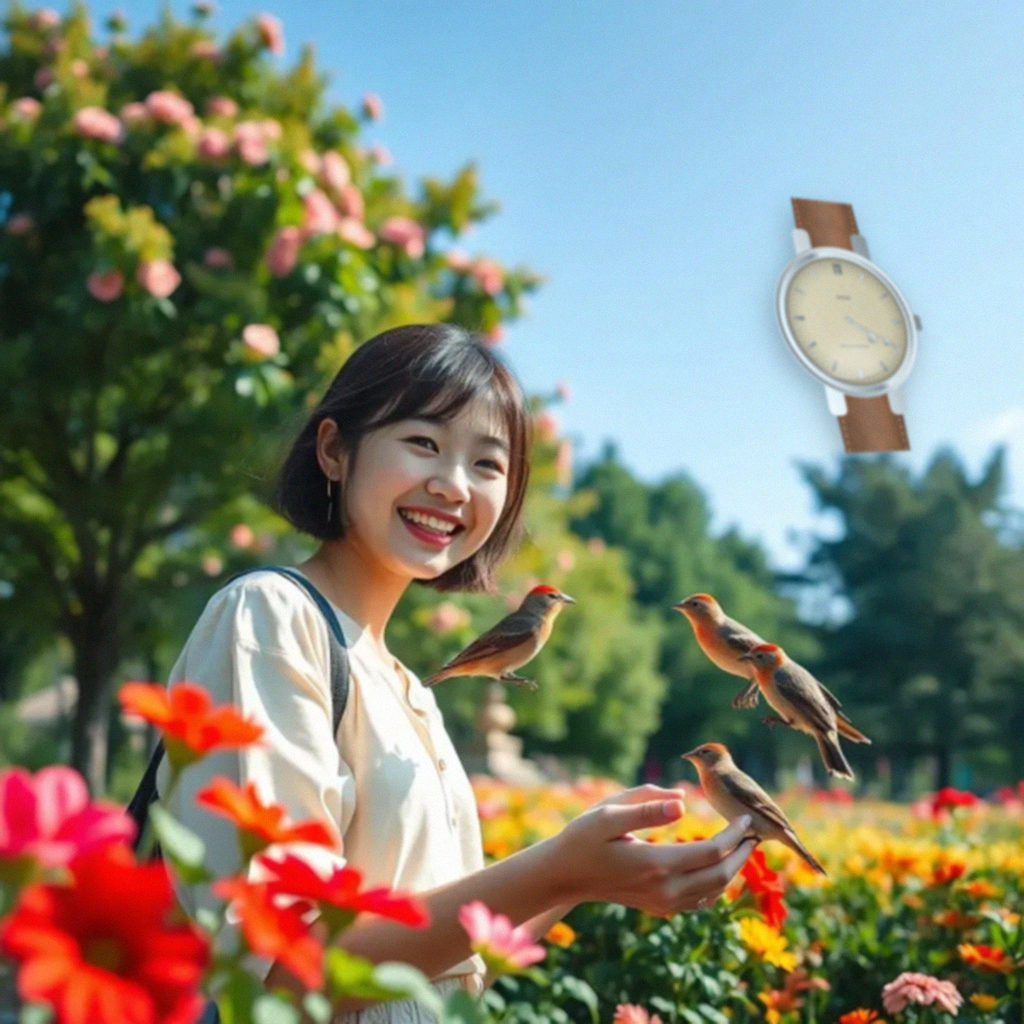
4:20
